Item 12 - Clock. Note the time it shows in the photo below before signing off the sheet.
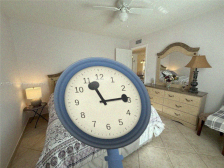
11:14
